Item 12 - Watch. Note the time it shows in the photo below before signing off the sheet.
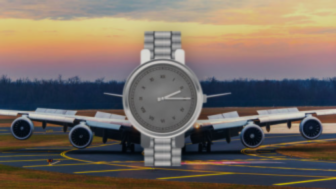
2:15
